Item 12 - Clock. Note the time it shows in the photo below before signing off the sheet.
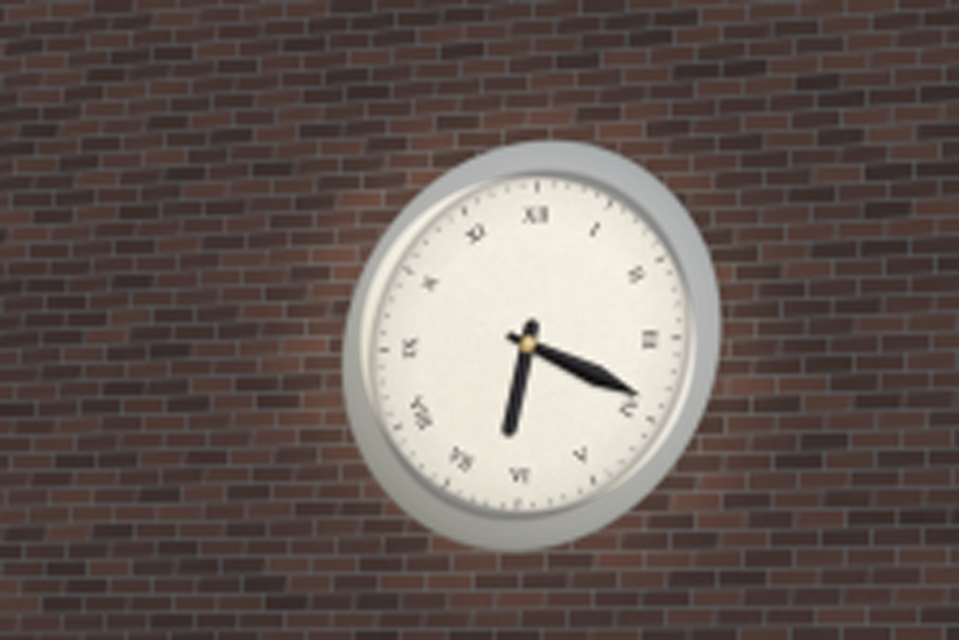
6:19
